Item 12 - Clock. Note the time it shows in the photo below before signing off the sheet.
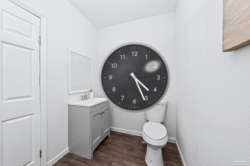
4:26
